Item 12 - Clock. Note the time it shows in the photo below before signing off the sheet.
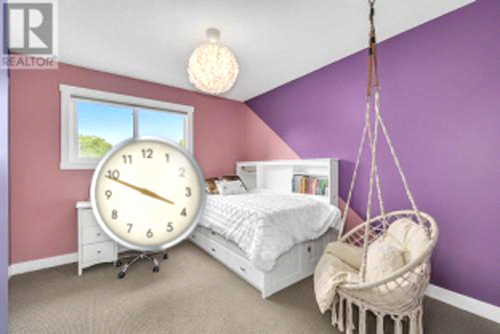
3:49
